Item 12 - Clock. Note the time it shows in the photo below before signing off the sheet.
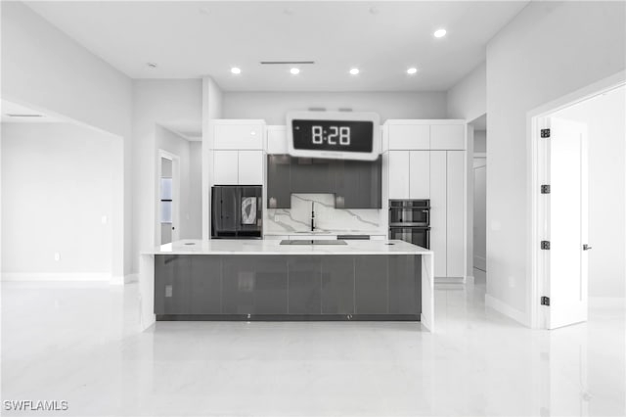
8:28
